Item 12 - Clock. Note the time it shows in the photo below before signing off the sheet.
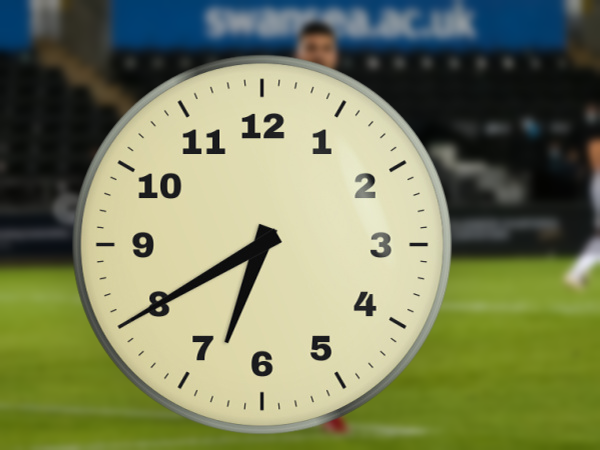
6:40
